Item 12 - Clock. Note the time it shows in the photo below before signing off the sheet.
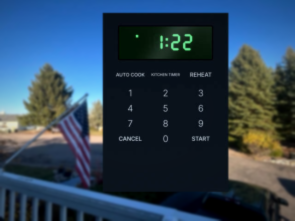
1:22
